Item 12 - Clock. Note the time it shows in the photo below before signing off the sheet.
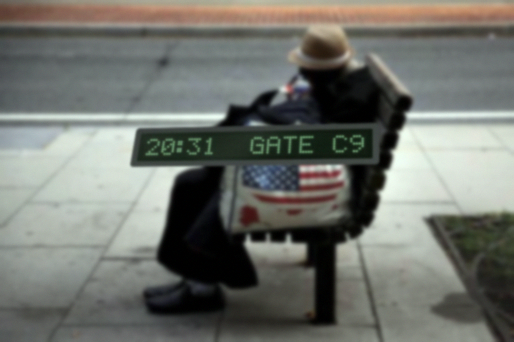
20:31
